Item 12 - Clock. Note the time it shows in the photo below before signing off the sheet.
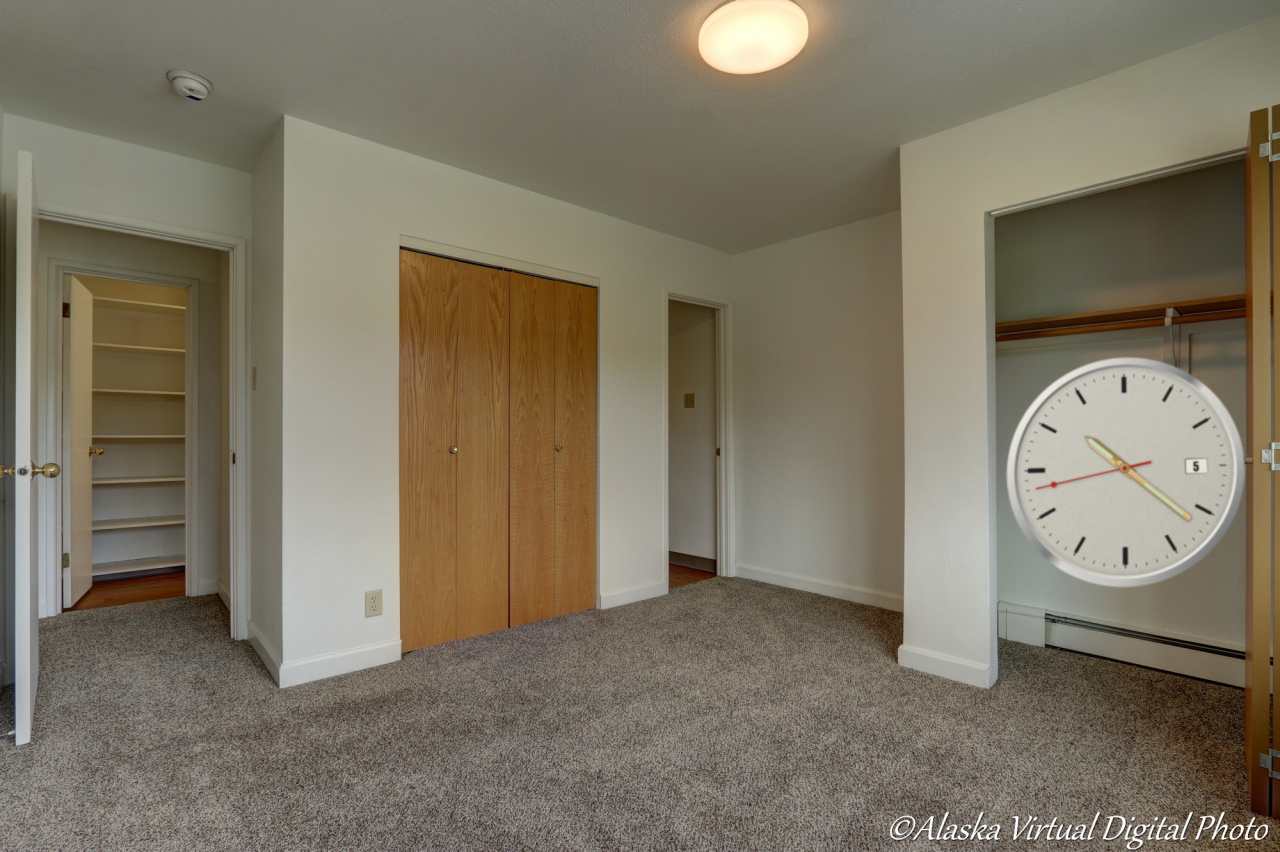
10:21:43
